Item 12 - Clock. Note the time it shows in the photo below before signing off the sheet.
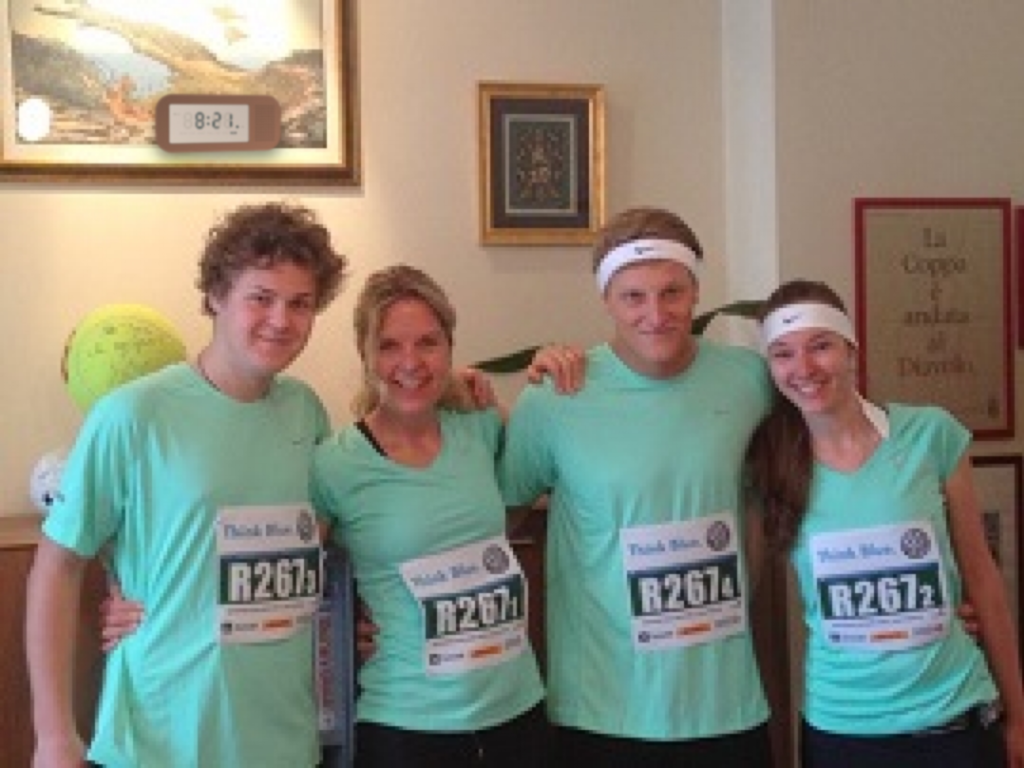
8:21
